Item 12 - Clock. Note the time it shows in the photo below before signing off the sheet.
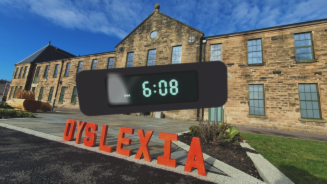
6:08
